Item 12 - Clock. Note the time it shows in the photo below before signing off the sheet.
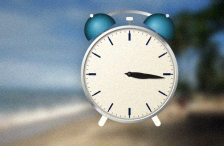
3:16
